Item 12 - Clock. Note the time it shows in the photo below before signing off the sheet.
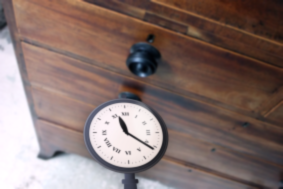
11:21
